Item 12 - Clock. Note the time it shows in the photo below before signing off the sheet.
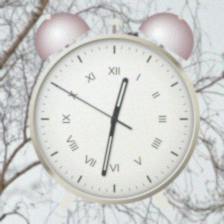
12:31:50
